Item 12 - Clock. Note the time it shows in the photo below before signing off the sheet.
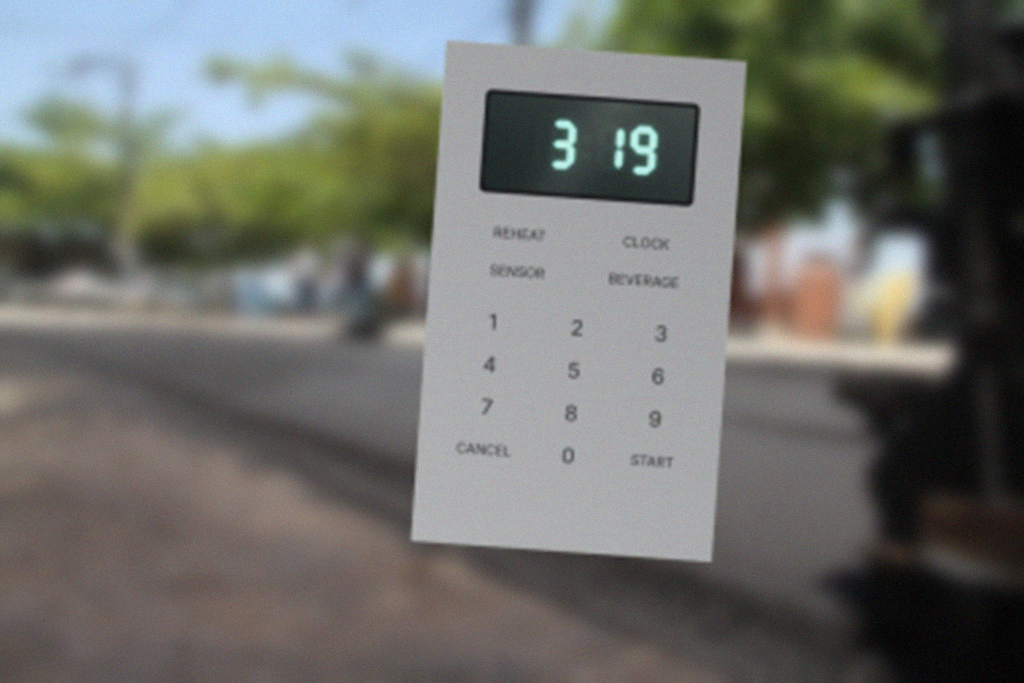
3:19
